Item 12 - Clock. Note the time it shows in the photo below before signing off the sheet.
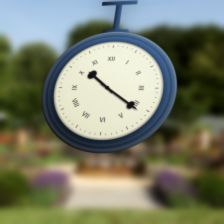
10:21
